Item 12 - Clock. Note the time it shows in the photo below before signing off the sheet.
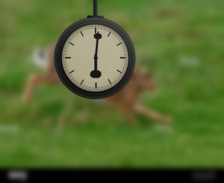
6:01
